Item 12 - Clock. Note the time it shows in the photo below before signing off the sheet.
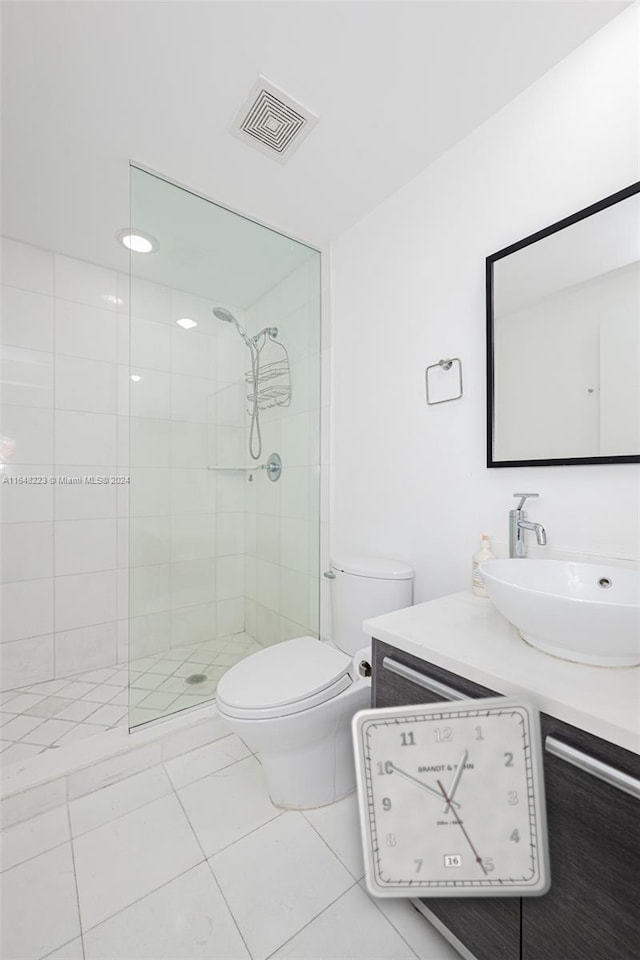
12:50:26
